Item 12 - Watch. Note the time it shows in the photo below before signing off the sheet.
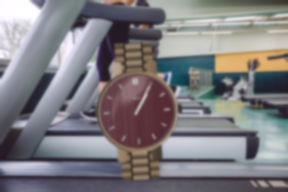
1:05
